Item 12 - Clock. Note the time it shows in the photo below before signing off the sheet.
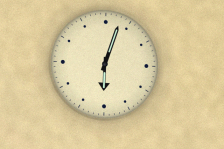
6:03
